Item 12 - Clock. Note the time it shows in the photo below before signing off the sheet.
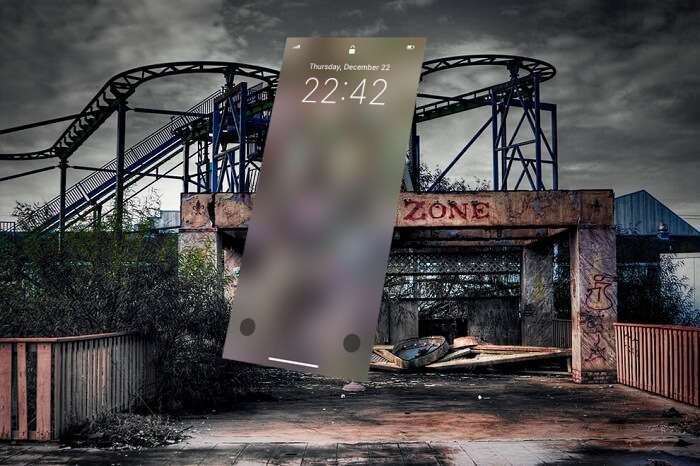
22:42
